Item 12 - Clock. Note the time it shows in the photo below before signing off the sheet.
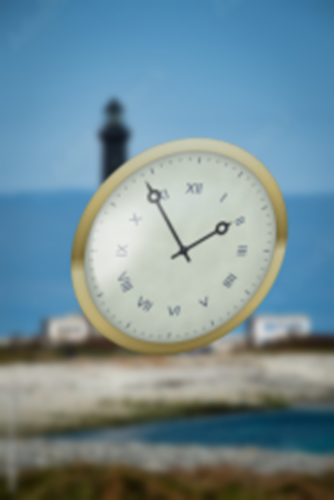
1:54
